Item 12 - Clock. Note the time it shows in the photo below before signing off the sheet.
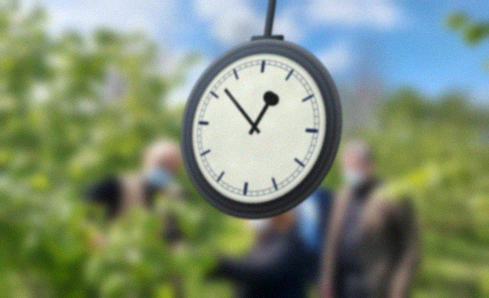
12:52
